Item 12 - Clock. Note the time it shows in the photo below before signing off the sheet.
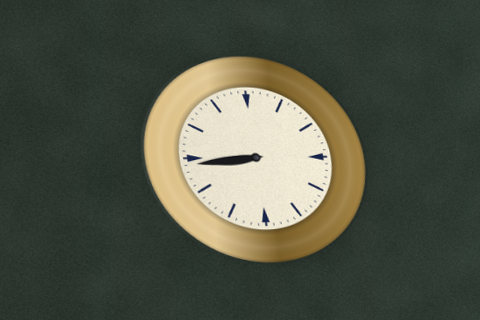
8:44
